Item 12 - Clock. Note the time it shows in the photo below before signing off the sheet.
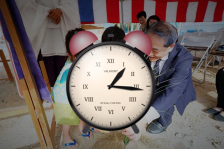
1:16
